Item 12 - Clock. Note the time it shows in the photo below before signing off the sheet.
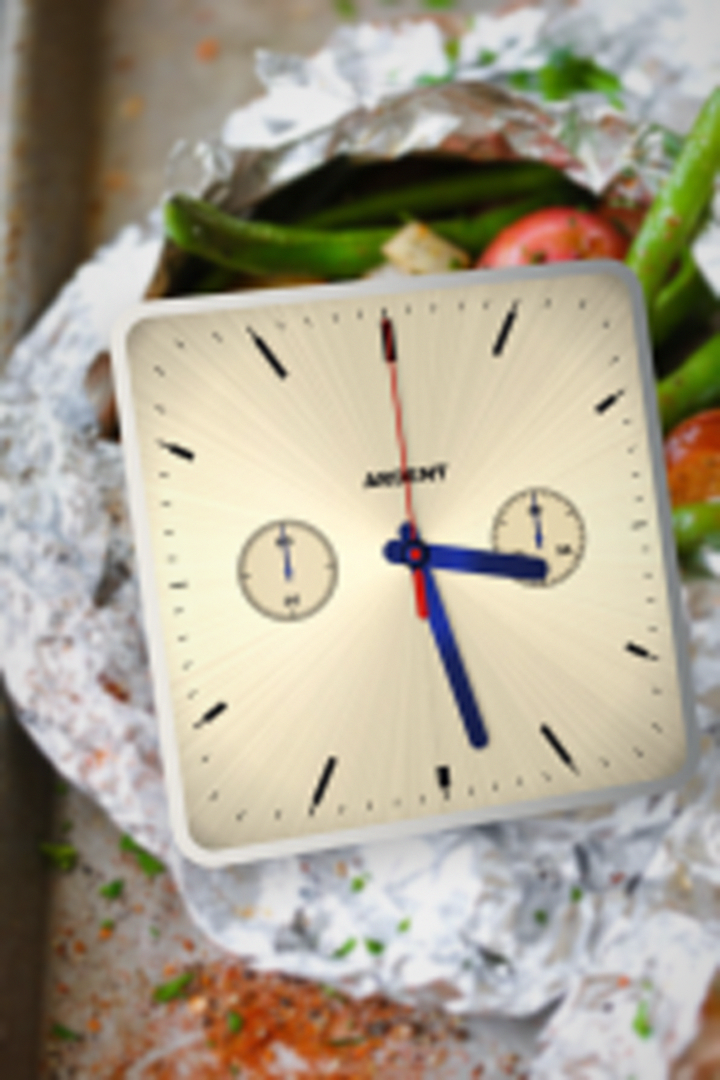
3:28
